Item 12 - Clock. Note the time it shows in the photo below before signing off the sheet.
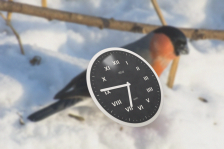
6:46
